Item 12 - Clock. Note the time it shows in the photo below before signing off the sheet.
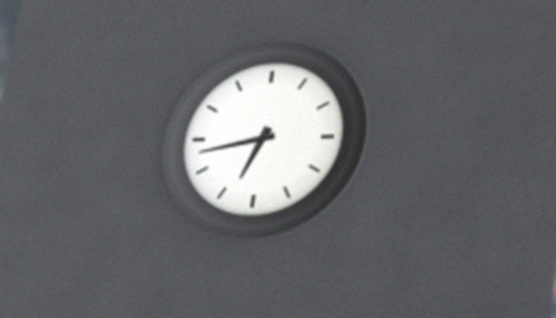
6:43
